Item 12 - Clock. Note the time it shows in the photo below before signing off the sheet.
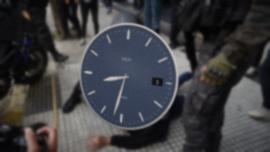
8:32
